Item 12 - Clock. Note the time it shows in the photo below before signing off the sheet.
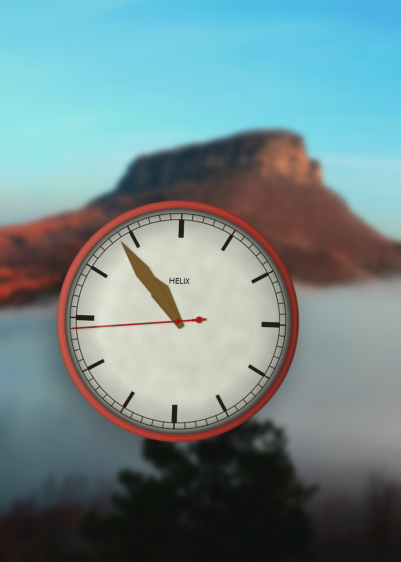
10:53:44
